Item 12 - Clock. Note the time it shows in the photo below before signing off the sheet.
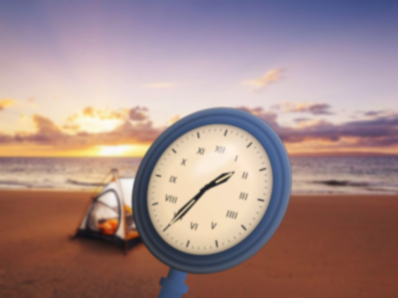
1:35
